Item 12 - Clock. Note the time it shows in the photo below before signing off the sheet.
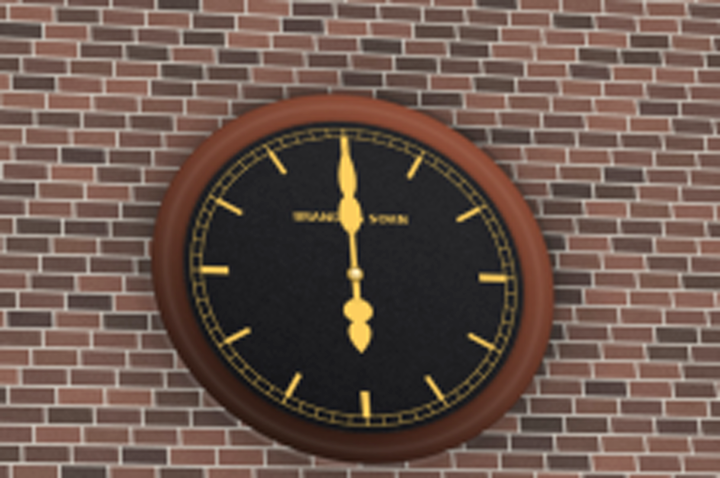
6:00
